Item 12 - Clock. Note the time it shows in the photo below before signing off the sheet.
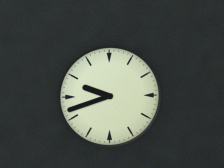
9:42
